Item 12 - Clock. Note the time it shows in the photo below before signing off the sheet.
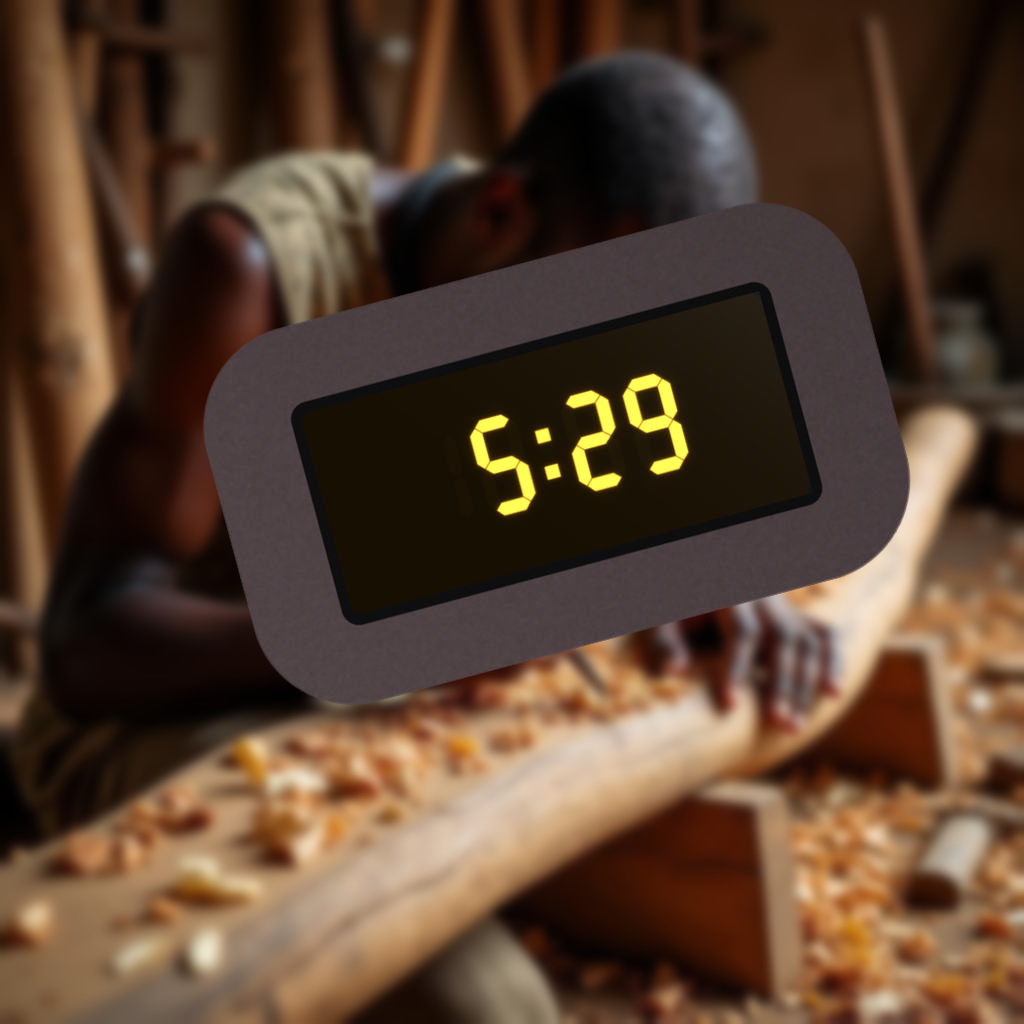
5:29
